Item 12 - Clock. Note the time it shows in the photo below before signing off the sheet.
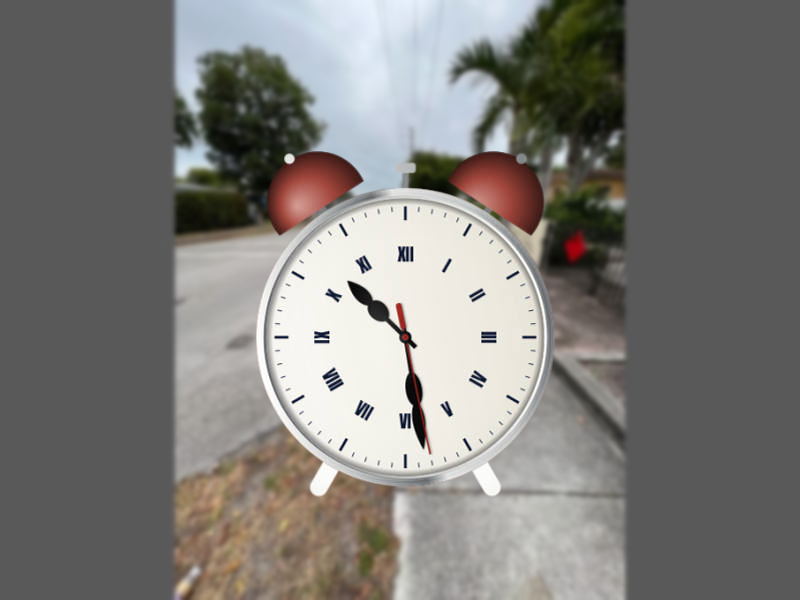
10:28:28
